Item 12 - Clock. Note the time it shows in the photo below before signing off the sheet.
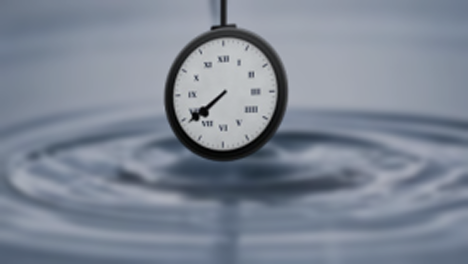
7:39
